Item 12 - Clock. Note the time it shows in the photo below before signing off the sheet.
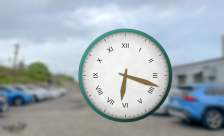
6:18
